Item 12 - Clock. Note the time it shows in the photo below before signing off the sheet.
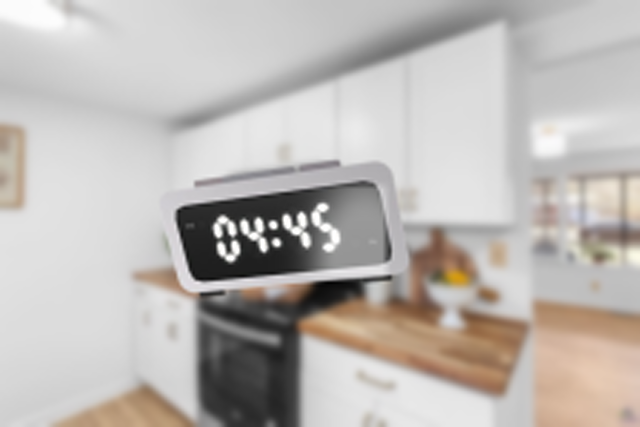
4:45
